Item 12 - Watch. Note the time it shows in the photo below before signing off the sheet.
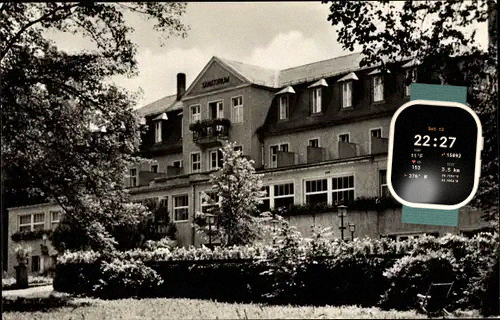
22:27
